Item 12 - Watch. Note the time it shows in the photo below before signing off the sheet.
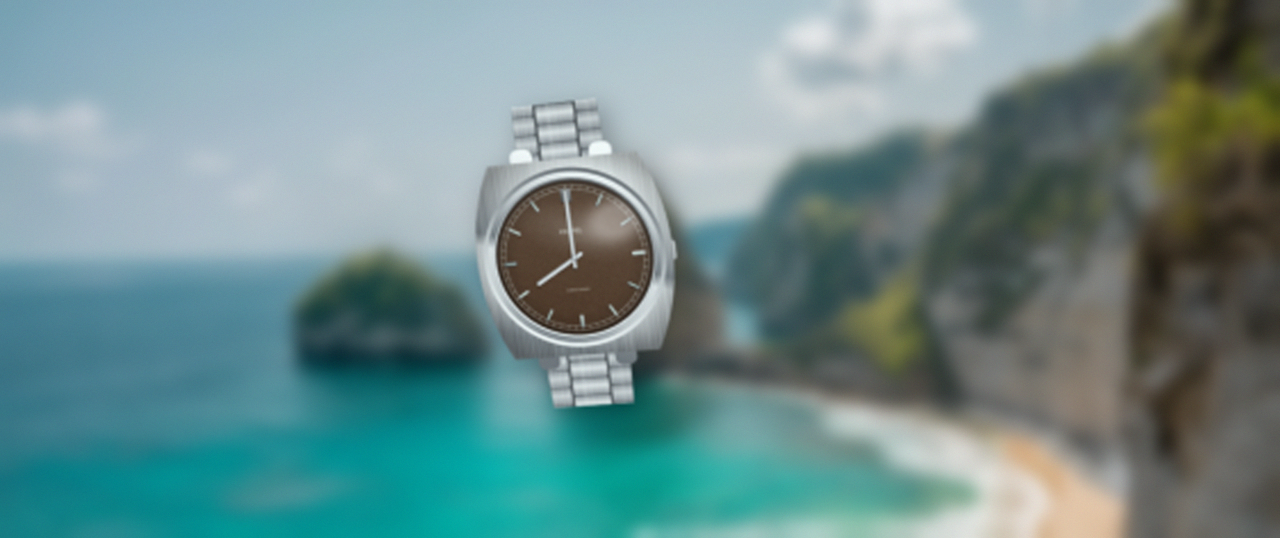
8:00
